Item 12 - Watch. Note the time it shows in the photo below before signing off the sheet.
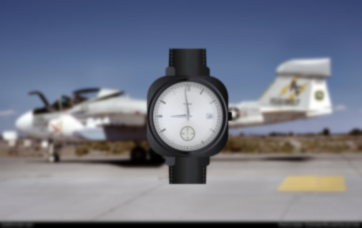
8:59
